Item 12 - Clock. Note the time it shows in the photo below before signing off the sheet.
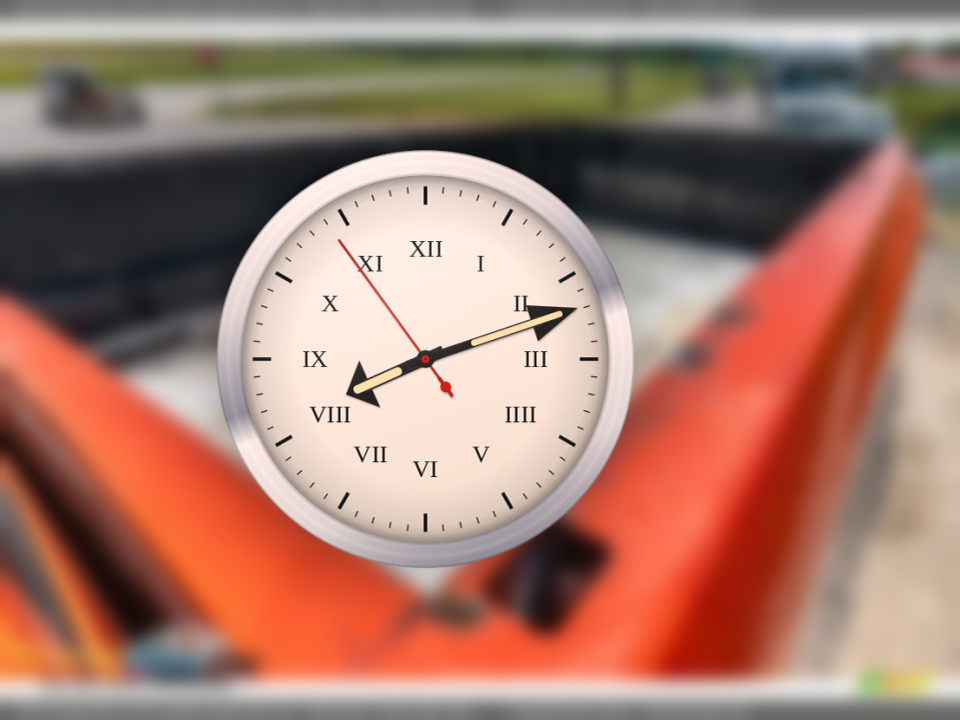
8:11:54
